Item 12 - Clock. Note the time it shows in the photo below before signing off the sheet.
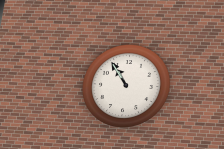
10:54
